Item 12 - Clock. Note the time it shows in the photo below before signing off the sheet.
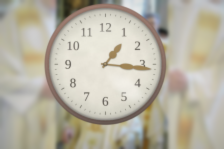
1:16
